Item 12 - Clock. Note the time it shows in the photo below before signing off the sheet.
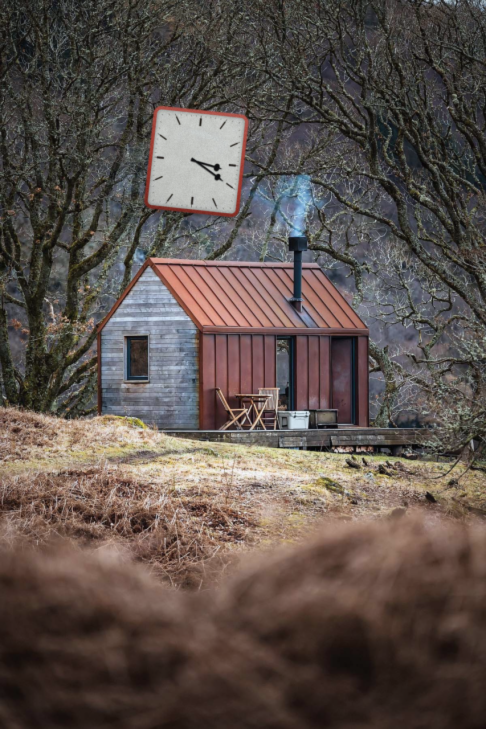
3:20
